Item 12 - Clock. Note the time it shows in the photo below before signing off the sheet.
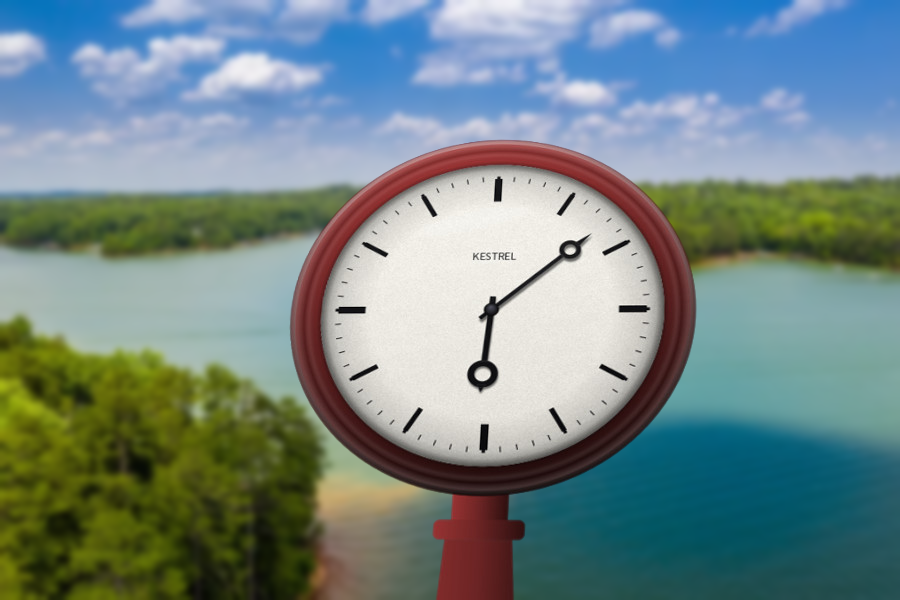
6:08
